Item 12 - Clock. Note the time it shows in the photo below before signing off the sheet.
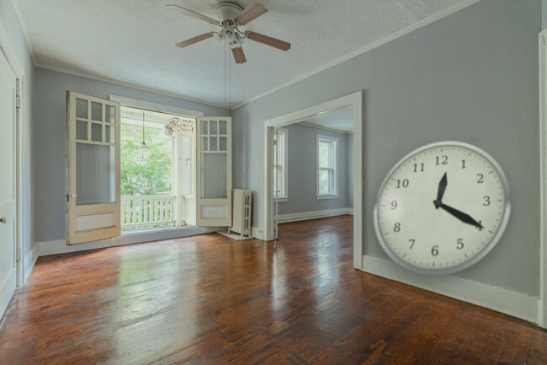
12:20
